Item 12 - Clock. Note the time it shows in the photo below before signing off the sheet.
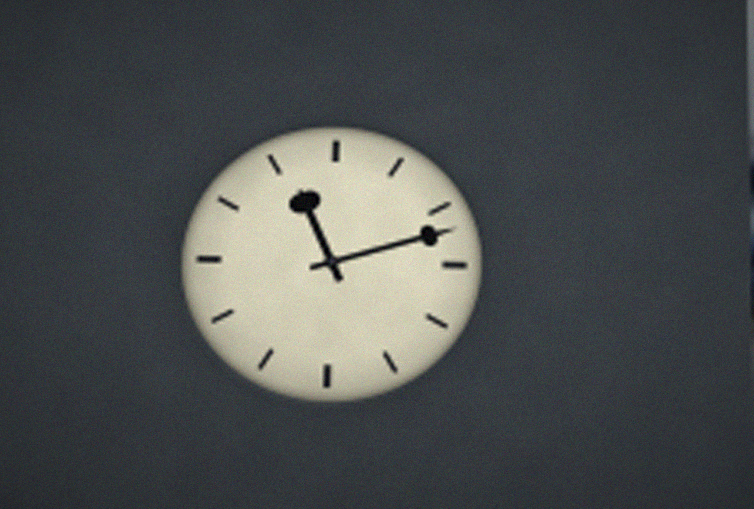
11:12
